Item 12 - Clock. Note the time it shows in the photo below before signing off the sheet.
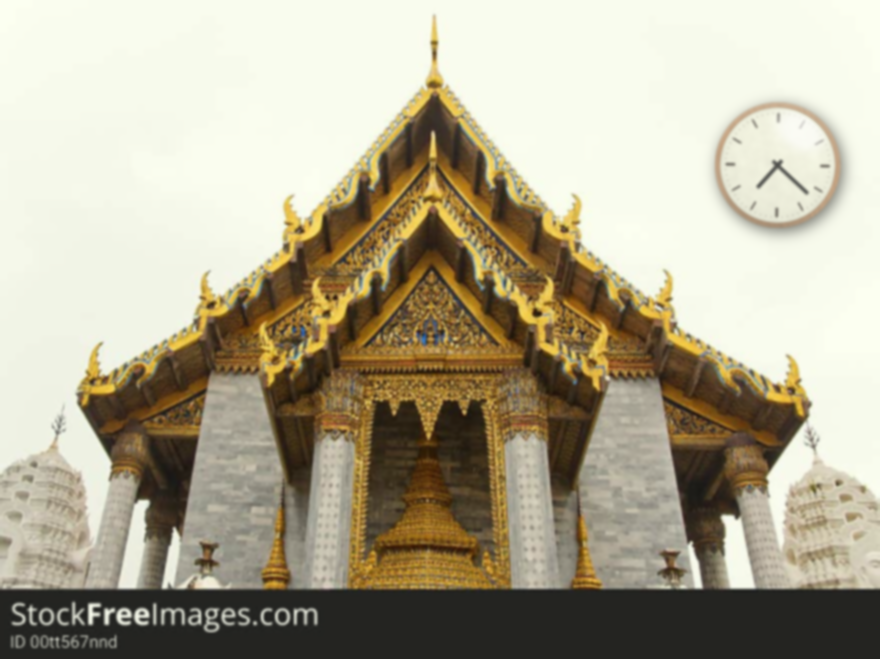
7:22
